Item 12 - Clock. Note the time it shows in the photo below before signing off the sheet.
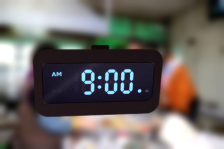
9:00
